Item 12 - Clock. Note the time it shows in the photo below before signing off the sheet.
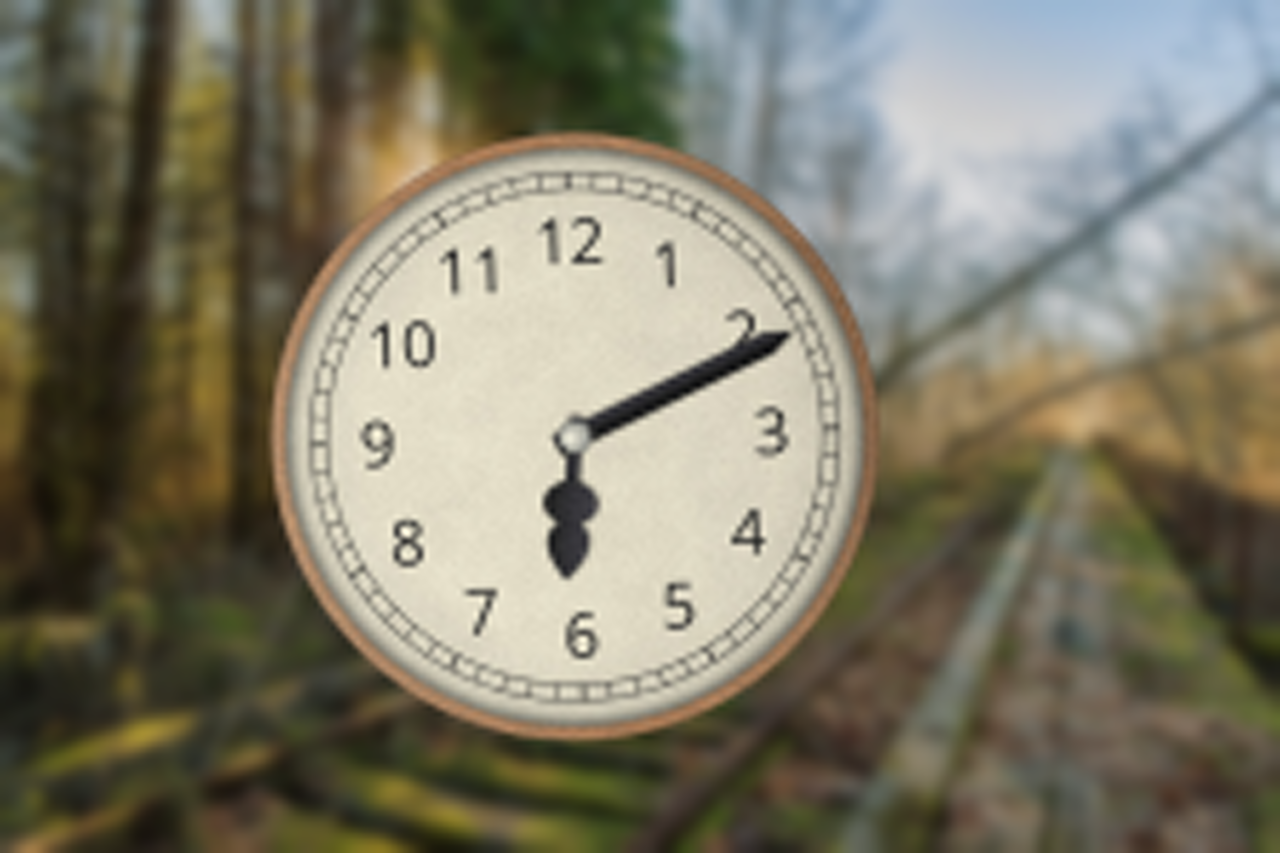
6:11
